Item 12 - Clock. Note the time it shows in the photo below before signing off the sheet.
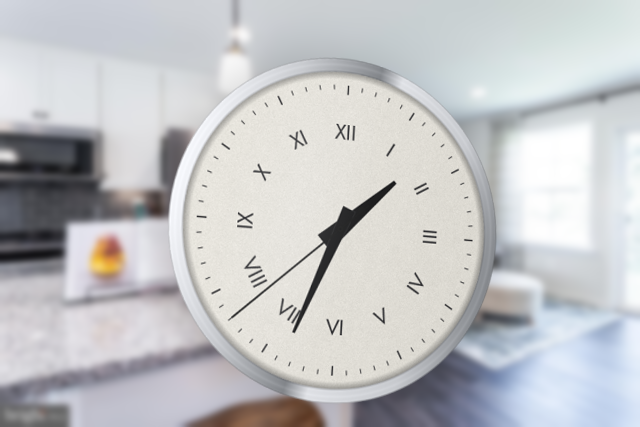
1:33:38
